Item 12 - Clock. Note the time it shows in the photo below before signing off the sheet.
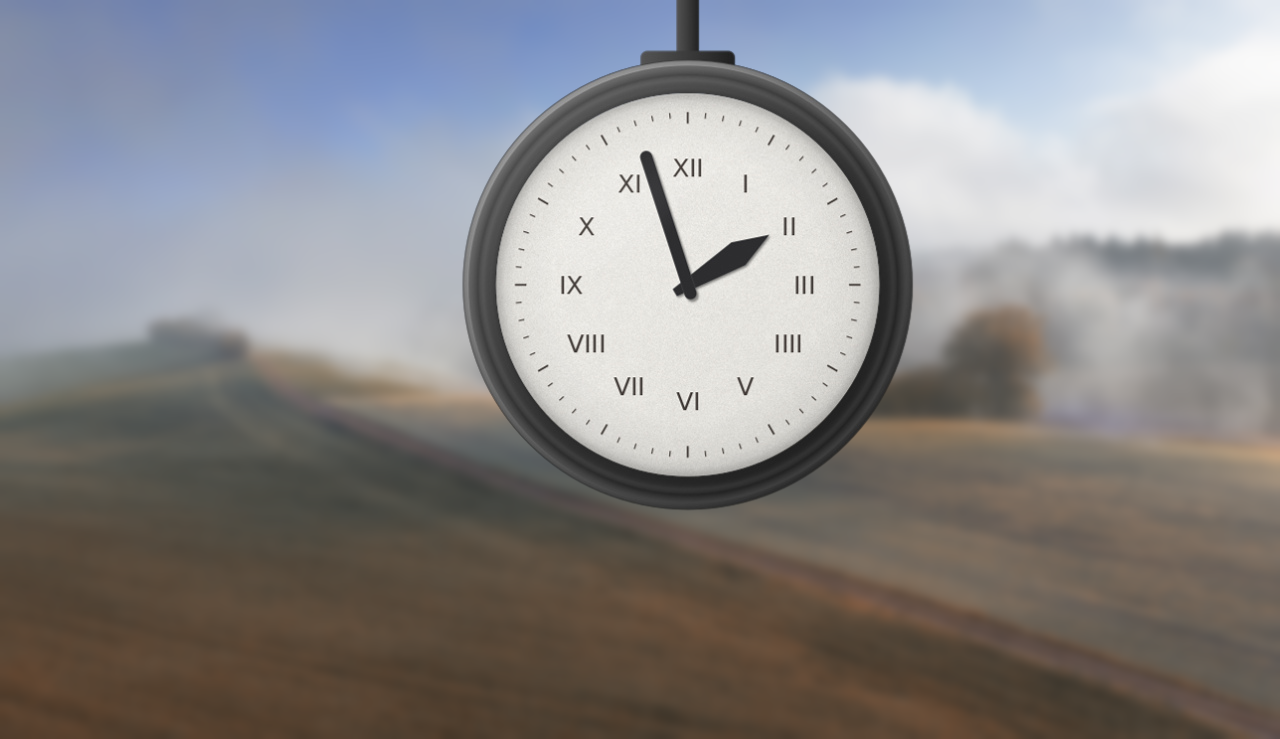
1:57
